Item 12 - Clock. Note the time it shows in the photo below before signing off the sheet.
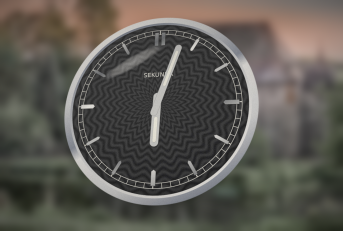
6:03
